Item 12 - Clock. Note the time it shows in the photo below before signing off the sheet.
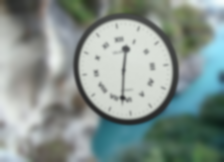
12:32
